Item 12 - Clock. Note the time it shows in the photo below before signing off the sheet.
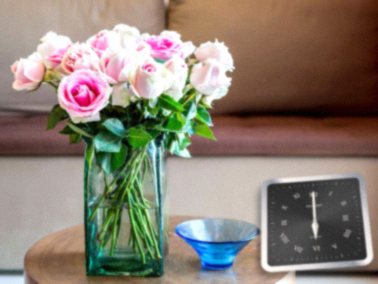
6:00
